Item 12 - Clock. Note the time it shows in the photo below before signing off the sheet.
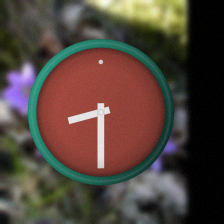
8:30
